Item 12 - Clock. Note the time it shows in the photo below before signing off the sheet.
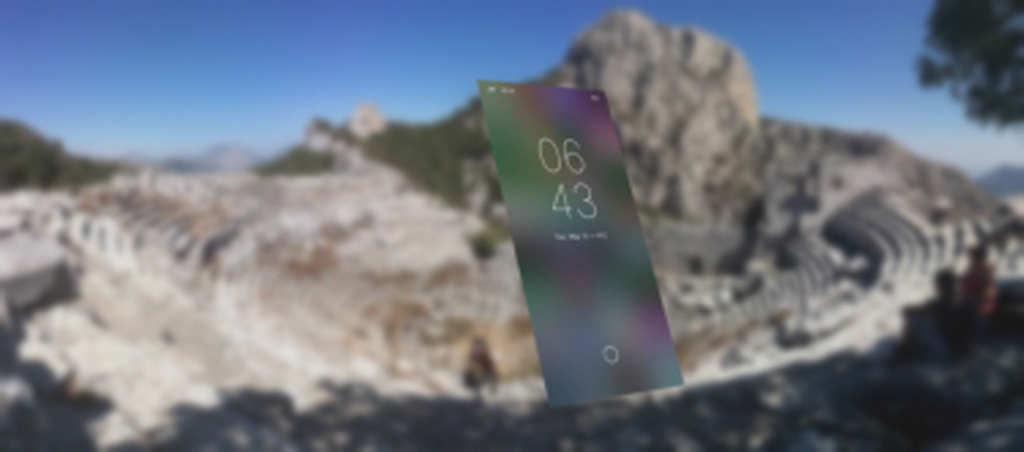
6:43
